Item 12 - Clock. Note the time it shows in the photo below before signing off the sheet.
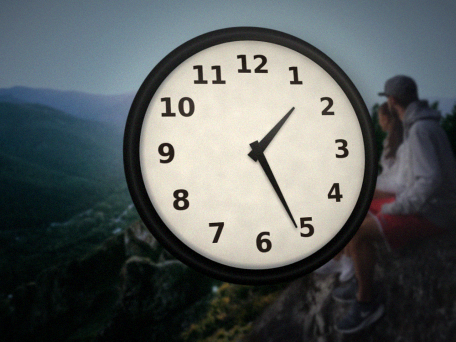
1:26
